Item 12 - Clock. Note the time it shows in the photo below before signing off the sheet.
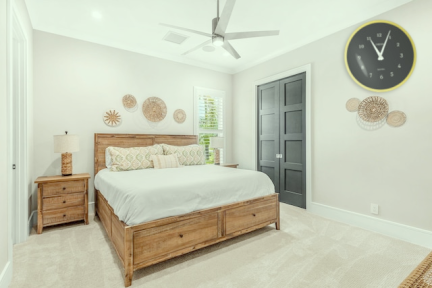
11:04
